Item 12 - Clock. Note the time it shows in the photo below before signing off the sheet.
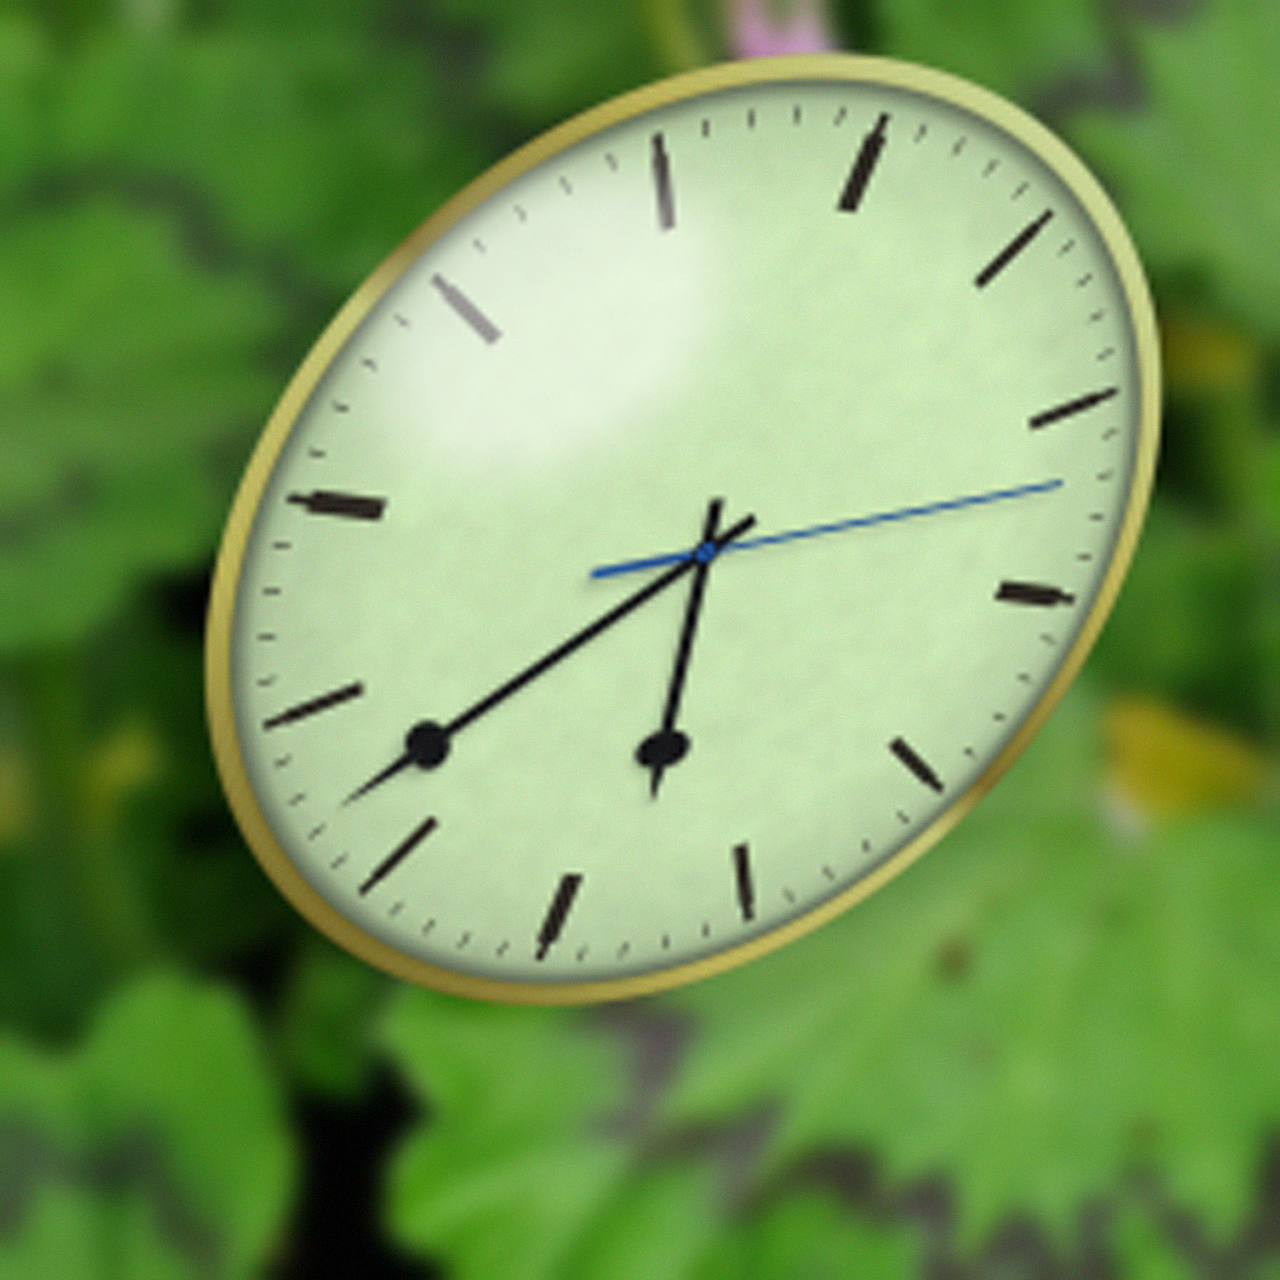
5:37:12
